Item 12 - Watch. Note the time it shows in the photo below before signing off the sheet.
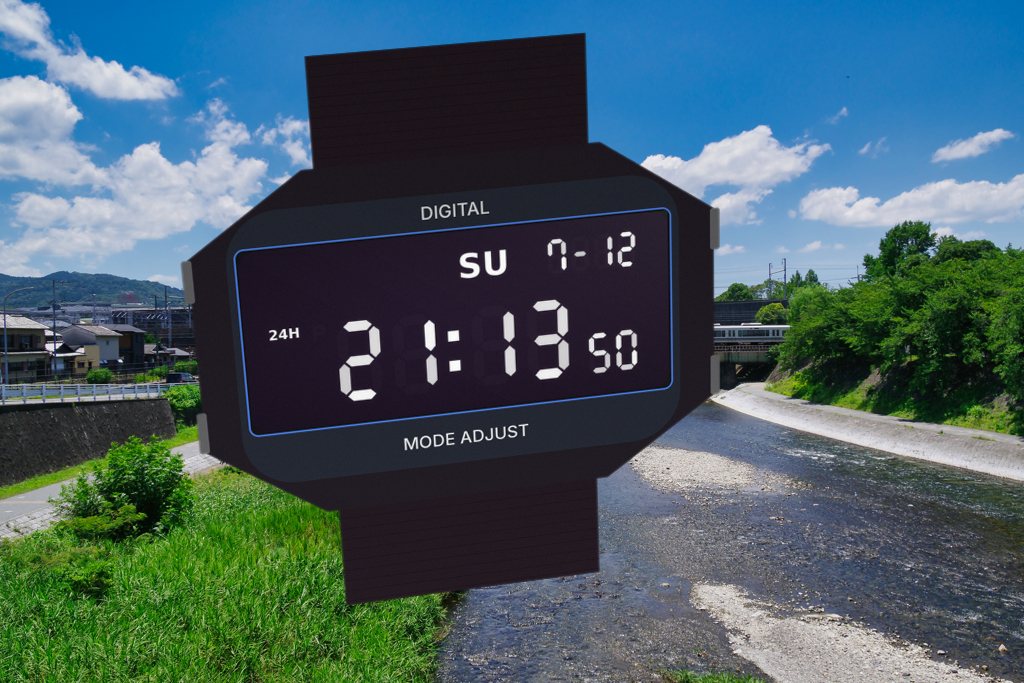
21:13:50
